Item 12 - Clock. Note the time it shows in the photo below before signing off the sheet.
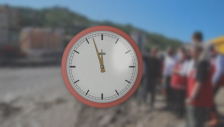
11:57
